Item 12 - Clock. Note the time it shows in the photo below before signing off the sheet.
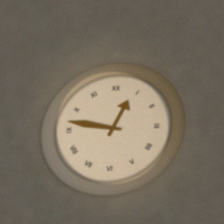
12:47
